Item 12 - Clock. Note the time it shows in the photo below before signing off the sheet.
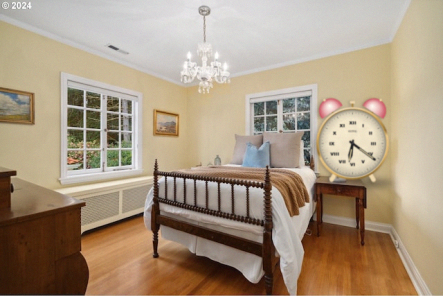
6:21
